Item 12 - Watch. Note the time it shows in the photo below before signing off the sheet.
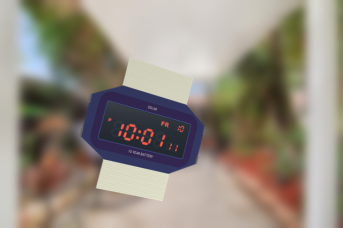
10:01:11
